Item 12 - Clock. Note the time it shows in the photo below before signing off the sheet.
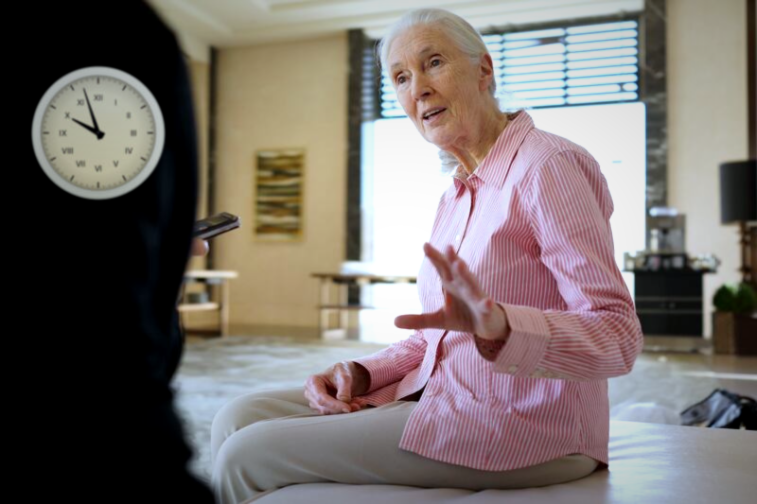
9:57
